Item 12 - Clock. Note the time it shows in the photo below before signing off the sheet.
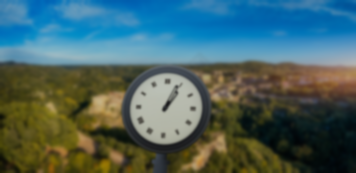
1:04
